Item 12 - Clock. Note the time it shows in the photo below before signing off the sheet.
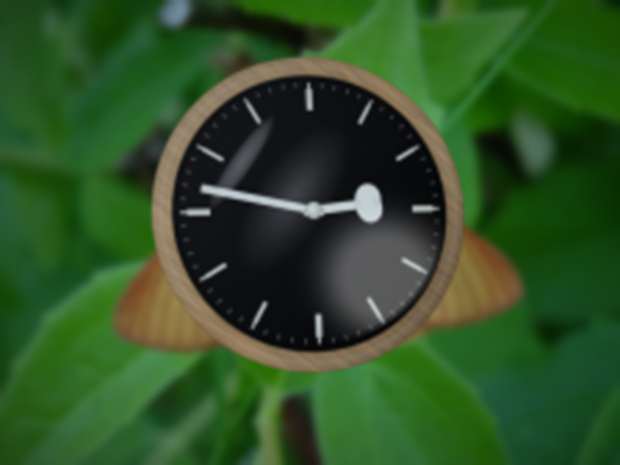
2:47
